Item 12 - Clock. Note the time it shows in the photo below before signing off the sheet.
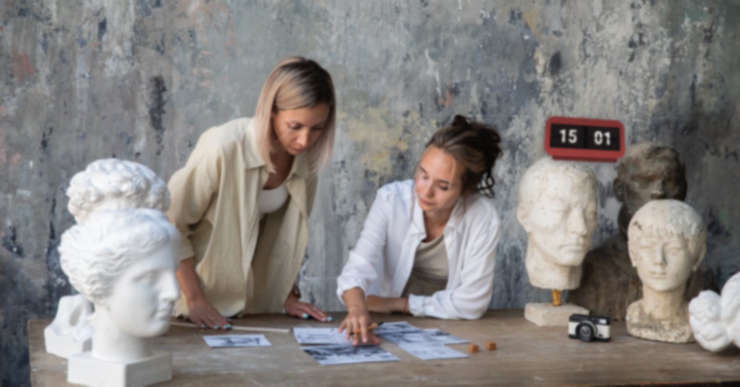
15:01
